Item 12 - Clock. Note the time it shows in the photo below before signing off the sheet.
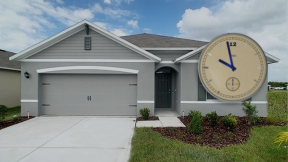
9:58
